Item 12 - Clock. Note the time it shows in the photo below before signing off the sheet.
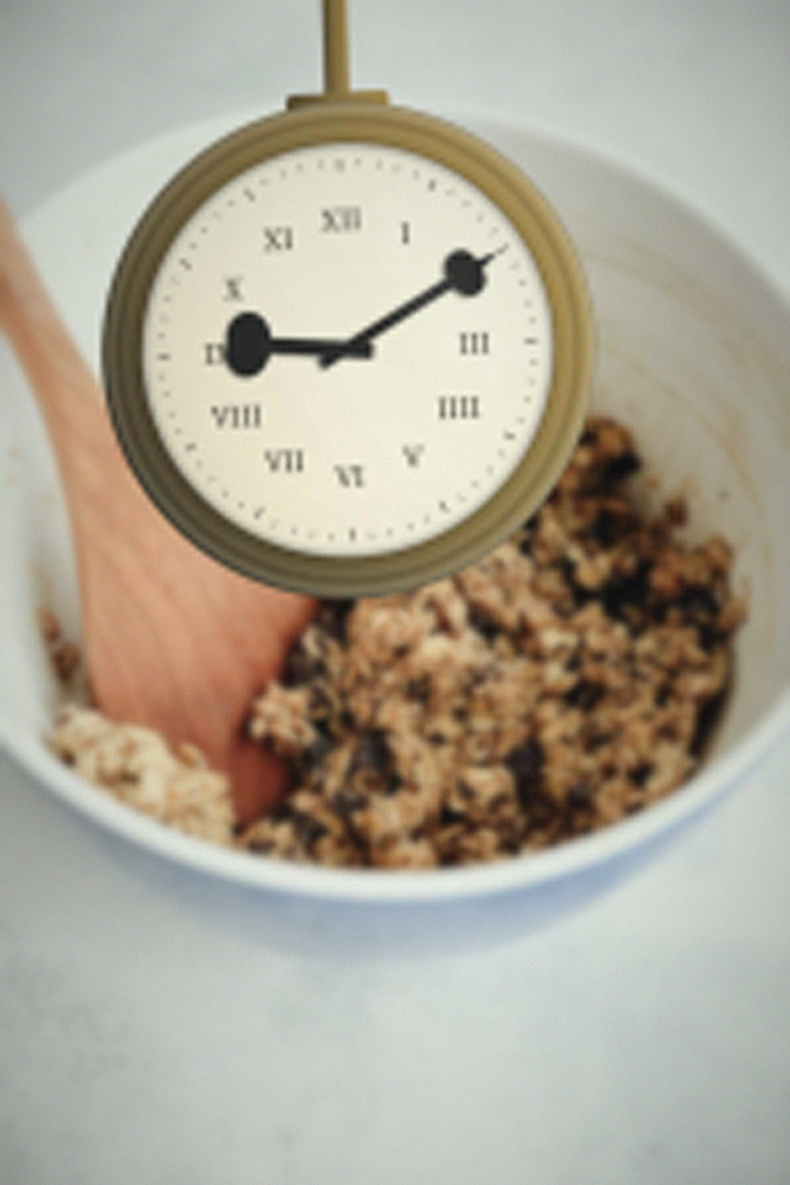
9:10
